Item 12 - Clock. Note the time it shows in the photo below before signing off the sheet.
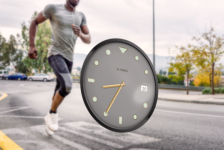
8:35
